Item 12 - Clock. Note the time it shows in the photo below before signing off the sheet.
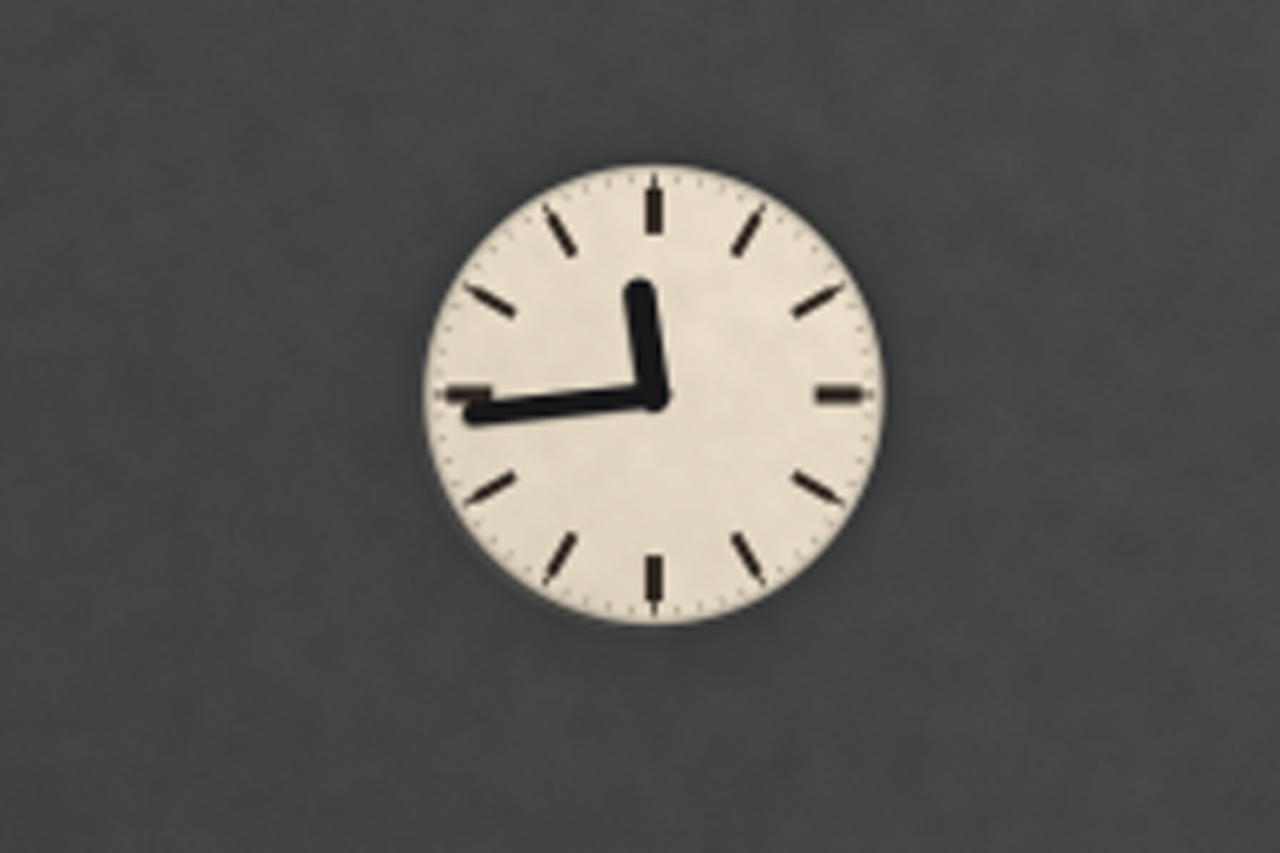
11:44
